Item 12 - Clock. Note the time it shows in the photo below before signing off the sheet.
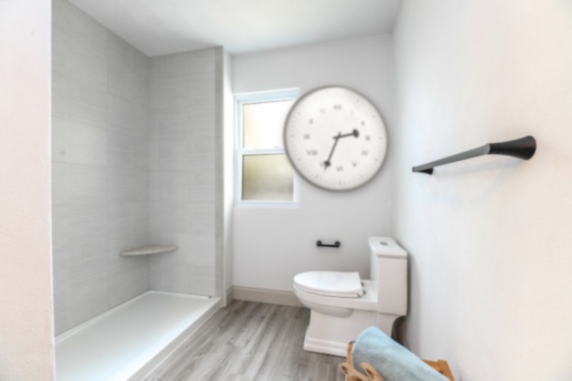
2:34
